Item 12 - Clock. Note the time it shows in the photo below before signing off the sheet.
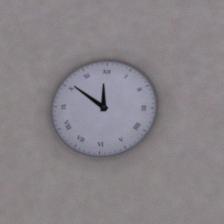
11:51
